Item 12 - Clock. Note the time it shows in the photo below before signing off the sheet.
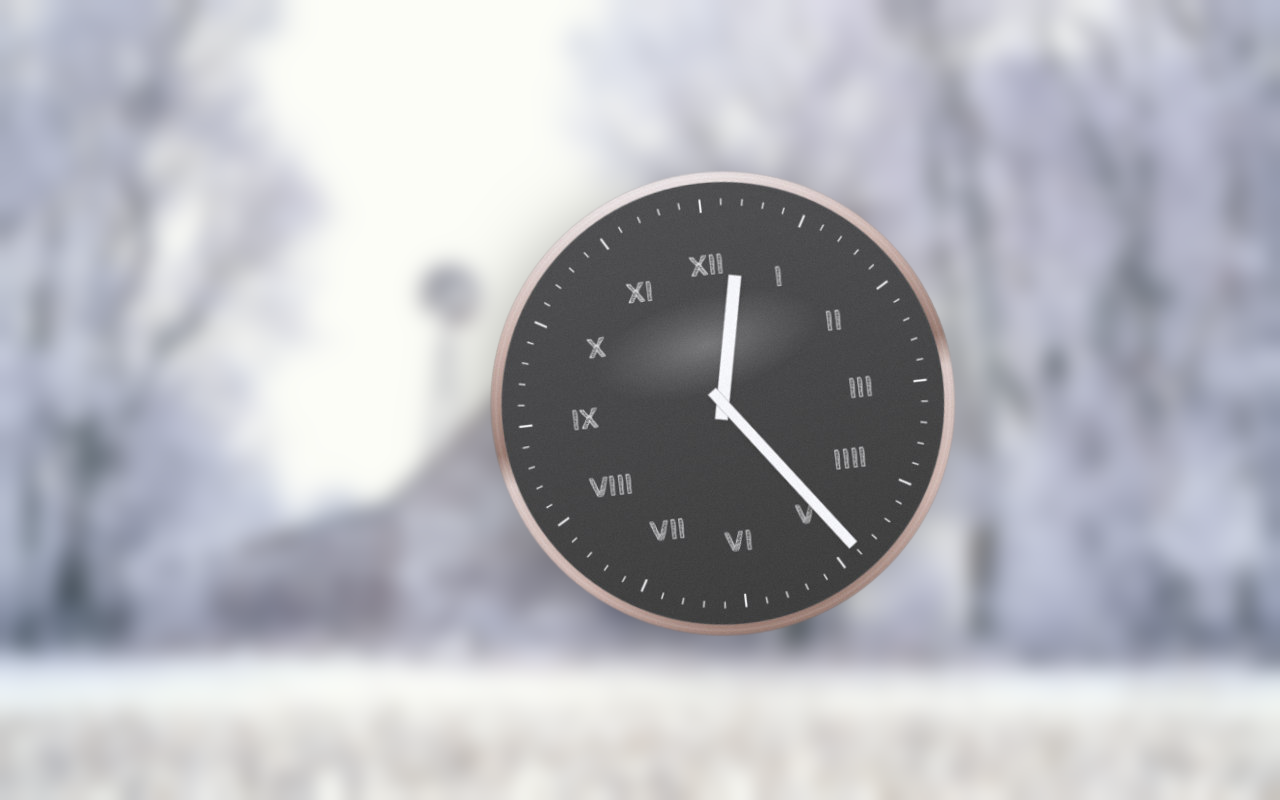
12:24
